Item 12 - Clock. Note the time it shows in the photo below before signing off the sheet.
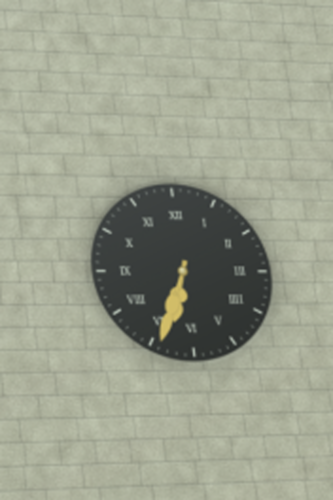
6:34
